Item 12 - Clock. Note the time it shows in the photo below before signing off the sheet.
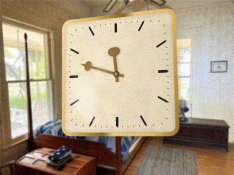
11:48
